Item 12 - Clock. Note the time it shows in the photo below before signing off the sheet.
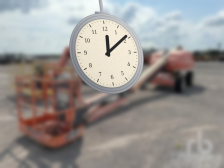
12:09
